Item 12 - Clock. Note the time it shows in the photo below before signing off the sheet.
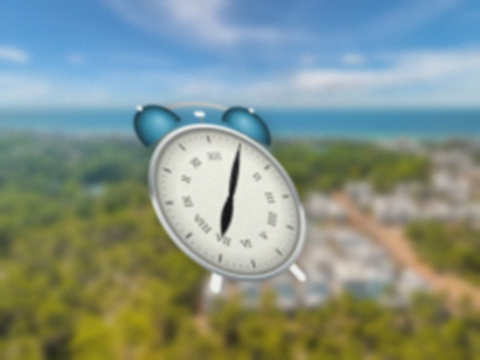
7:05
